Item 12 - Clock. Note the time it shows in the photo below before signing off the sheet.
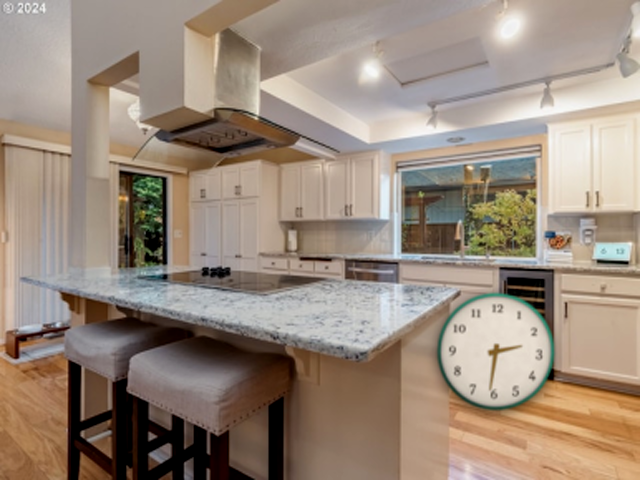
2:31
